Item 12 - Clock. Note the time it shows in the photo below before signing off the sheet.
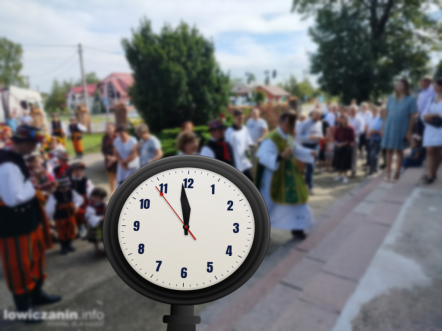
11:58:54
